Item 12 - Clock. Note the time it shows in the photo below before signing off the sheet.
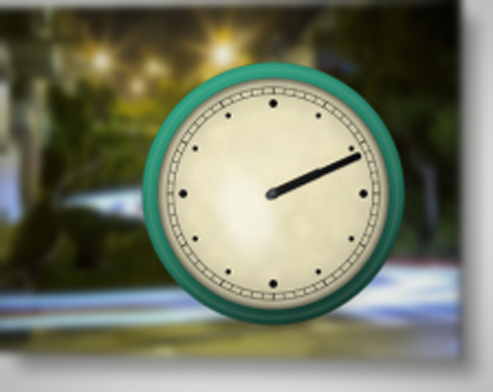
2:11
